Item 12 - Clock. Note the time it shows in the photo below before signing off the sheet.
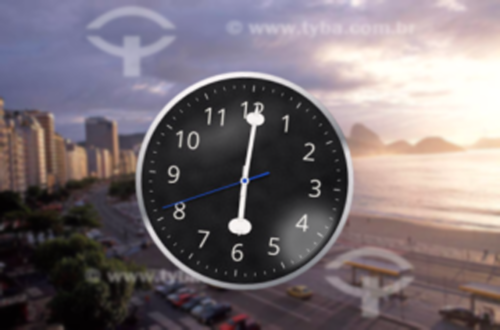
6:00:41
